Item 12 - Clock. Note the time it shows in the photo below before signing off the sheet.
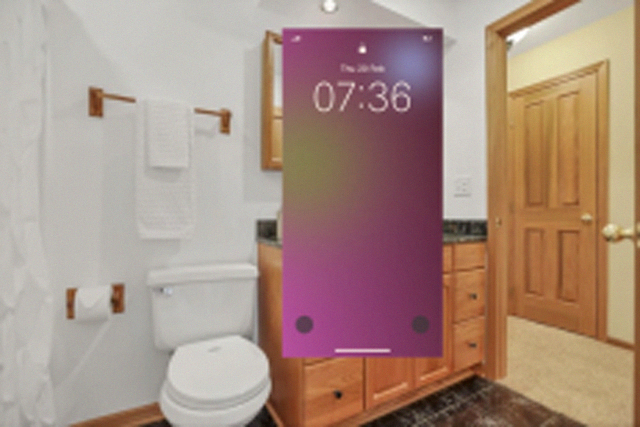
7:36
